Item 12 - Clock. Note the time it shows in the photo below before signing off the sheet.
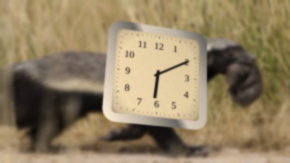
6:10
